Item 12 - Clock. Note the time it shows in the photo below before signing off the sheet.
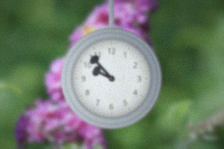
9:53
